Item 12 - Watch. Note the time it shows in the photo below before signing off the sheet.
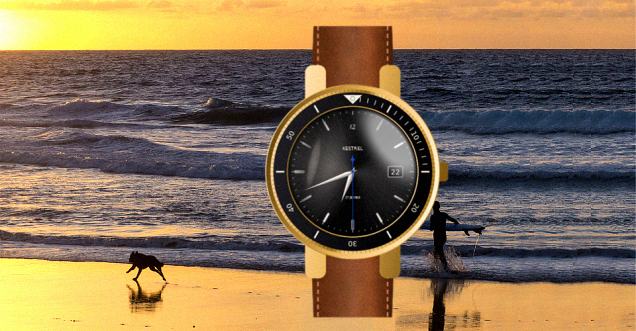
6:41:30
